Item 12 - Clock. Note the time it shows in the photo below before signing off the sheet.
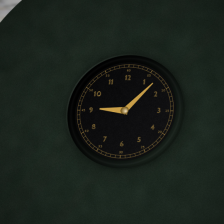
9:07
